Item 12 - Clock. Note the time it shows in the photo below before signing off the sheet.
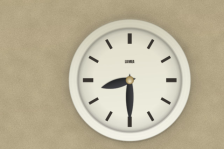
8:30
